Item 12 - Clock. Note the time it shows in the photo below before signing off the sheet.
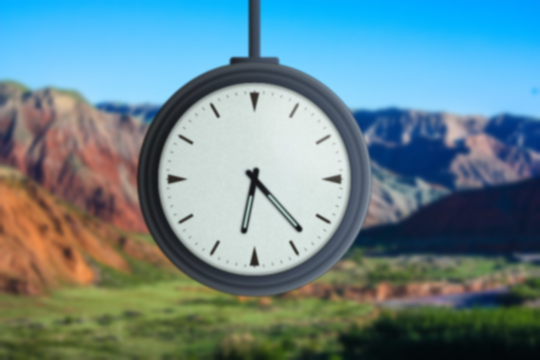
6:23
